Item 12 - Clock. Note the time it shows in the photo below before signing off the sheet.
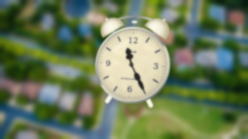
11:25
